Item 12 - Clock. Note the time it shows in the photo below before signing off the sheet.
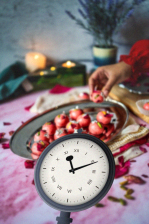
11:11
